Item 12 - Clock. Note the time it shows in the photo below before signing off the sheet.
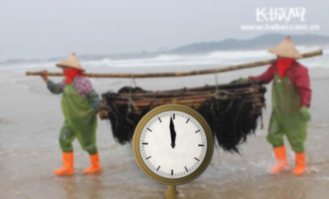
11:59
